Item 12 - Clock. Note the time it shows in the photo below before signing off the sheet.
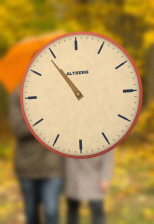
10:54
